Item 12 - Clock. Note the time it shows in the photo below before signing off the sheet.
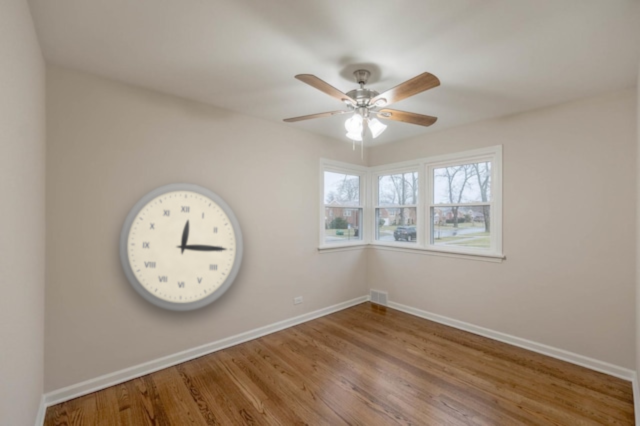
12:15
